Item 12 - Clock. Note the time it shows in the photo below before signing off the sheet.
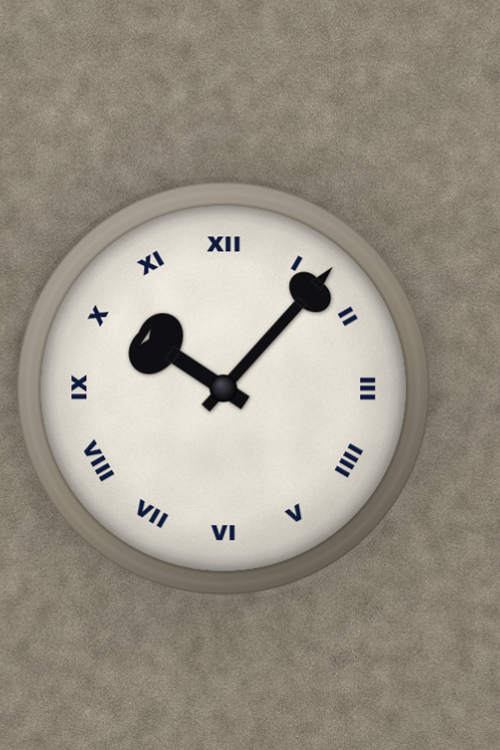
10:07
